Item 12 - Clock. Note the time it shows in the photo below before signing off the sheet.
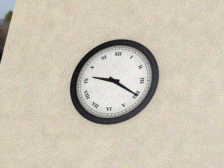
9:20
